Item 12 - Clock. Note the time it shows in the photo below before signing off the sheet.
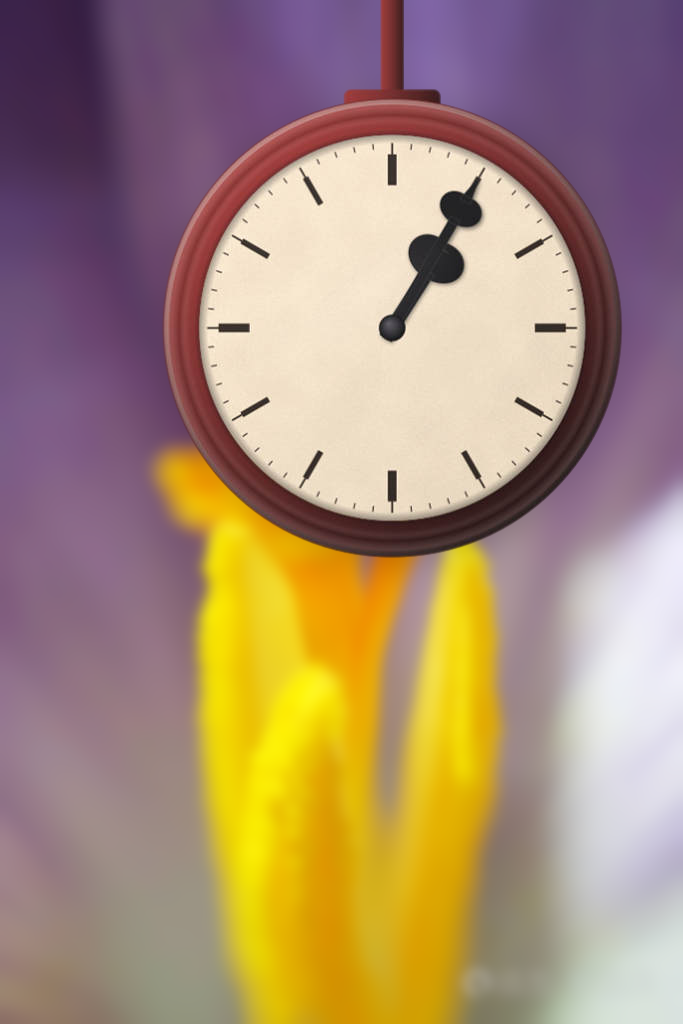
1:05
